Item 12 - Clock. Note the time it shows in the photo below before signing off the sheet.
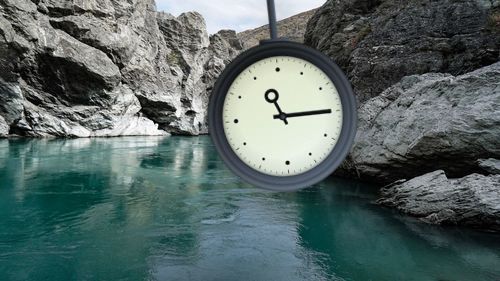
11:15
